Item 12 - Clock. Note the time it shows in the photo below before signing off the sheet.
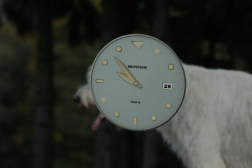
9:53
